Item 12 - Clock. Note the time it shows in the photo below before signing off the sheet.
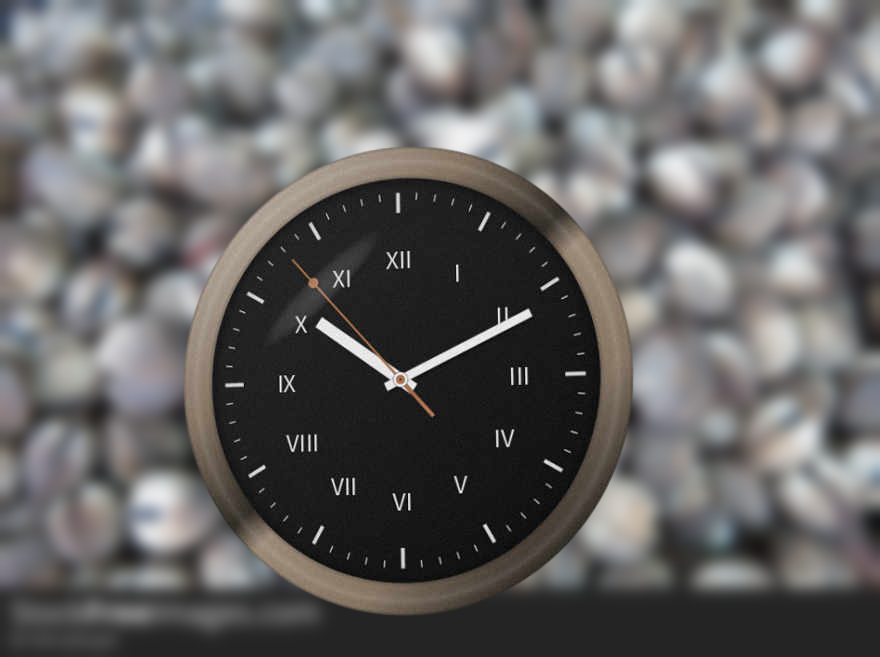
10:10:53
